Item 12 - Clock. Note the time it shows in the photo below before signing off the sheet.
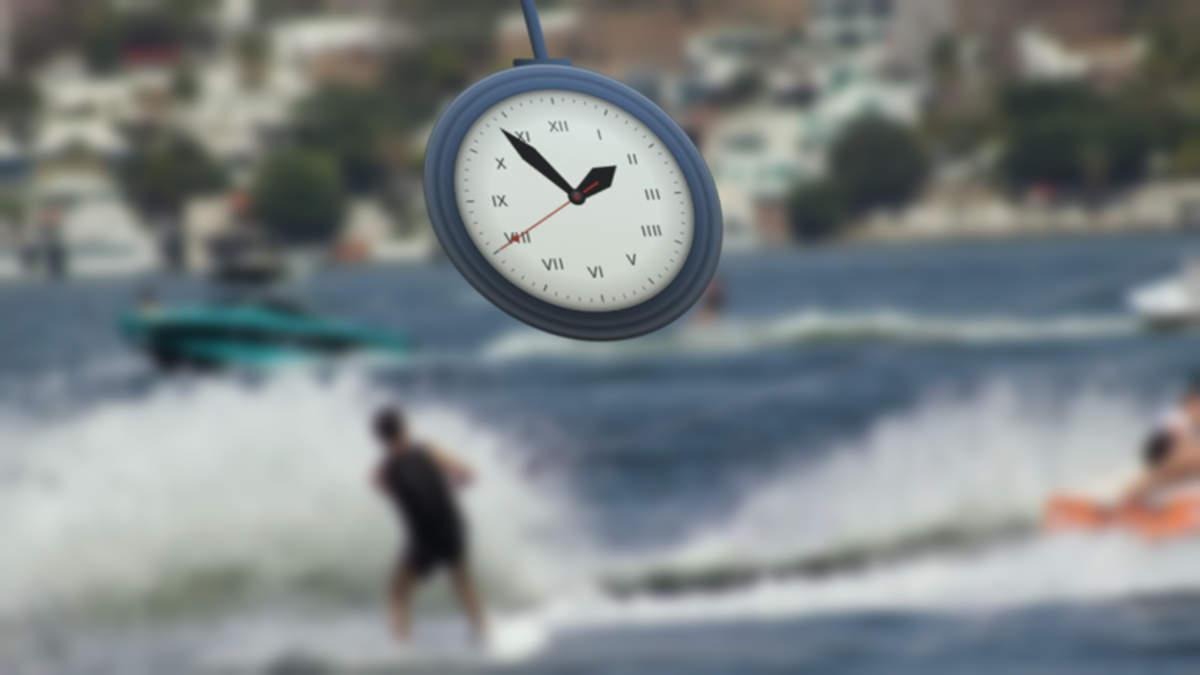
1:53:40
